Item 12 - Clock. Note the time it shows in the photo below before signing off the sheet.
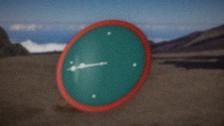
8:43
